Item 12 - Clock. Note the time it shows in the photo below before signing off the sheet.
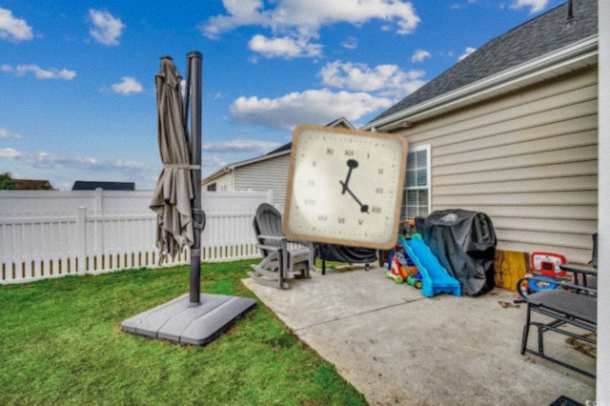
12:22
